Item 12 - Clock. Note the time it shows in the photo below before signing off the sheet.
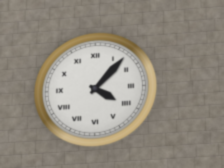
4:07
